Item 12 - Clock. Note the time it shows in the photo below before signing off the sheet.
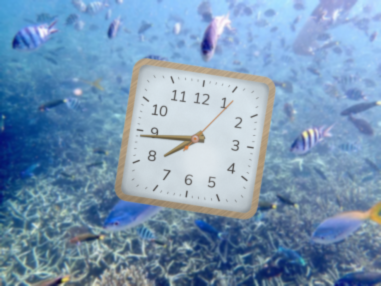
7:44:06
